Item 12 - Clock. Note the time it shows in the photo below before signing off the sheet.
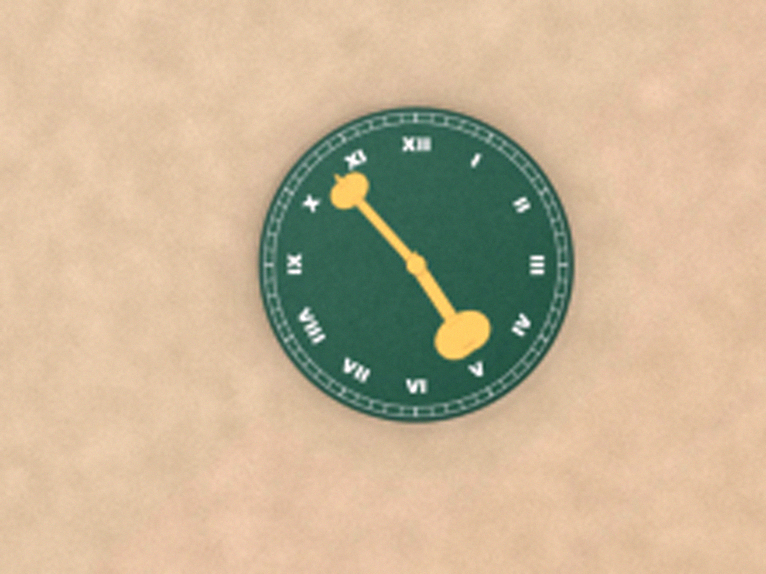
4:53
